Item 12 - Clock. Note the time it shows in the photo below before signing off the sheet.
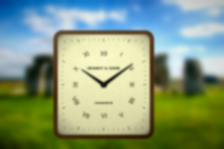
10:09
